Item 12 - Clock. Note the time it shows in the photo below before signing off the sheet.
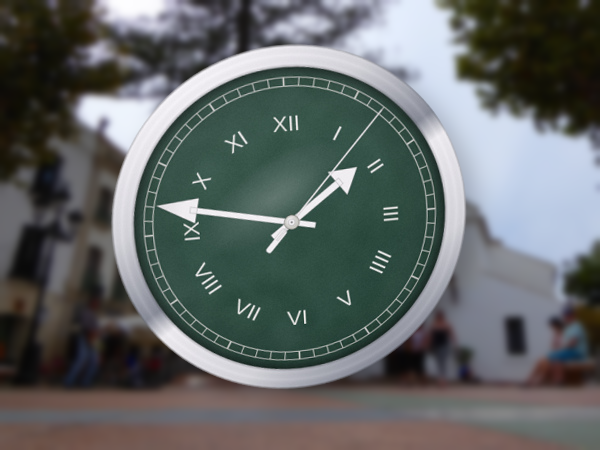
1:47:07
